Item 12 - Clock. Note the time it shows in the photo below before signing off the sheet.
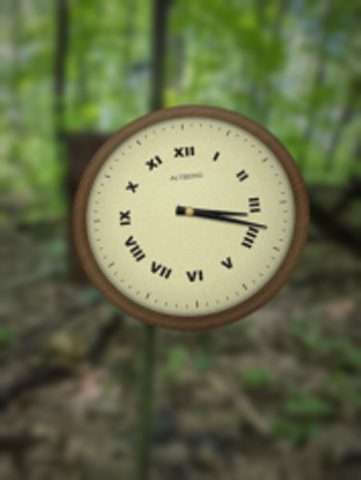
3:18
